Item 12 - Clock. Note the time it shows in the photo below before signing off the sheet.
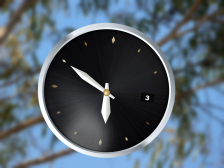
5:50
